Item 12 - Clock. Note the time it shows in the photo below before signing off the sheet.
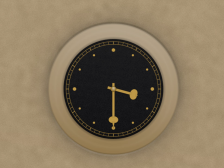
3:30
